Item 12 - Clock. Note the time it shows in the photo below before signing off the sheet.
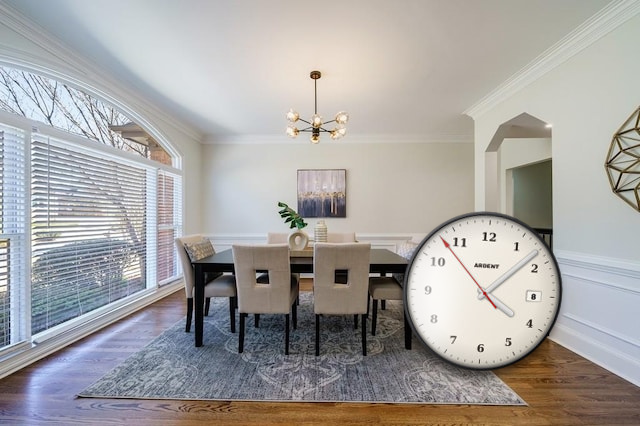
4:07:53
